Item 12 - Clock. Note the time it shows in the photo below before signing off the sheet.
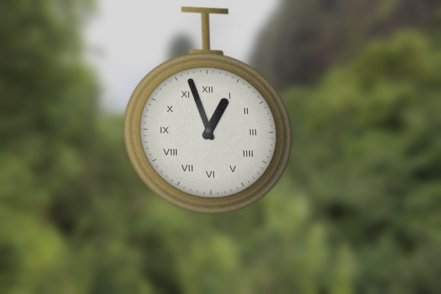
12:57
